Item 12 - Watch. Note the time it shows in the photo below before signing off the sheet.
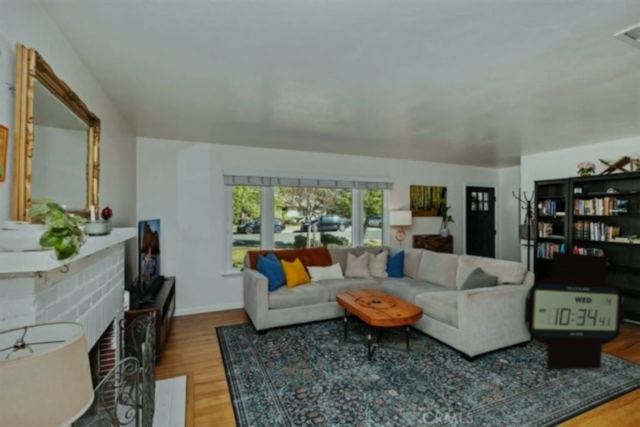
10:34
